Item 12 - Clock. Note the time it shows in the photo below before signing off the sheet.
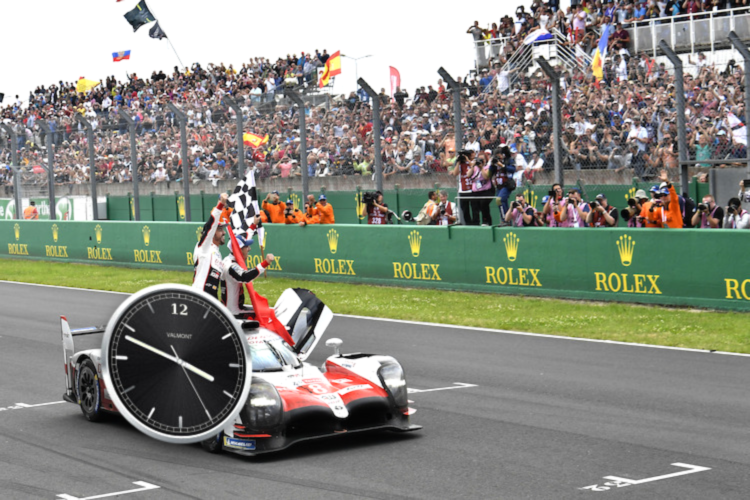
3:48:25
